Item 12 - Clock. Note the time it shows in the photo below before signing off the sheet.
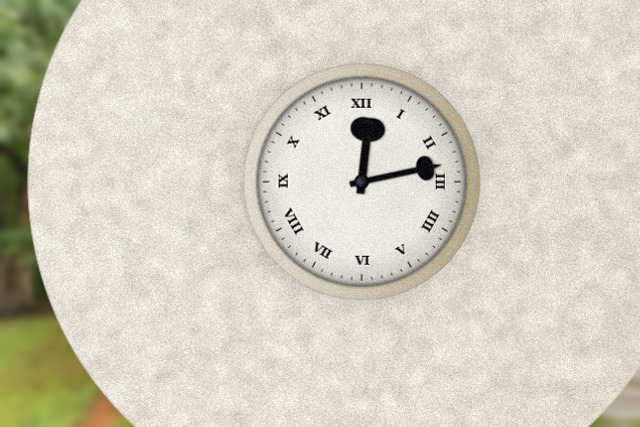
12:13
